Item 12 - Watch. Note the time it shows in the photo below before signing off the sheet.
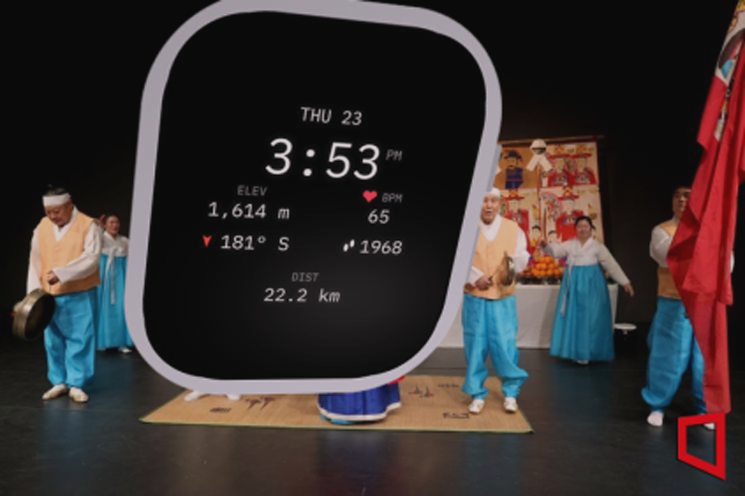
3:53
